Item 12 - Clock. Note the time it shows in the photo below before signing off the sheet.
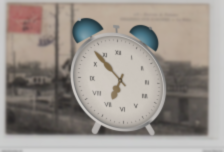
6:53
